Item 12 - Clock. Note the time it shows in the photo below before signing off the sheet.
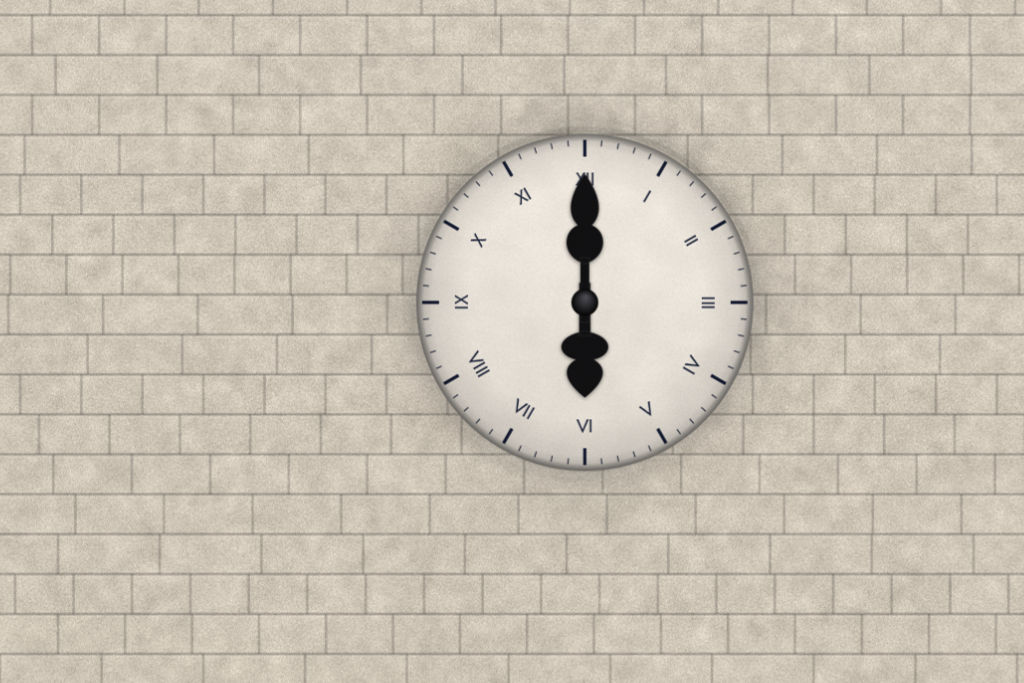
6:00
